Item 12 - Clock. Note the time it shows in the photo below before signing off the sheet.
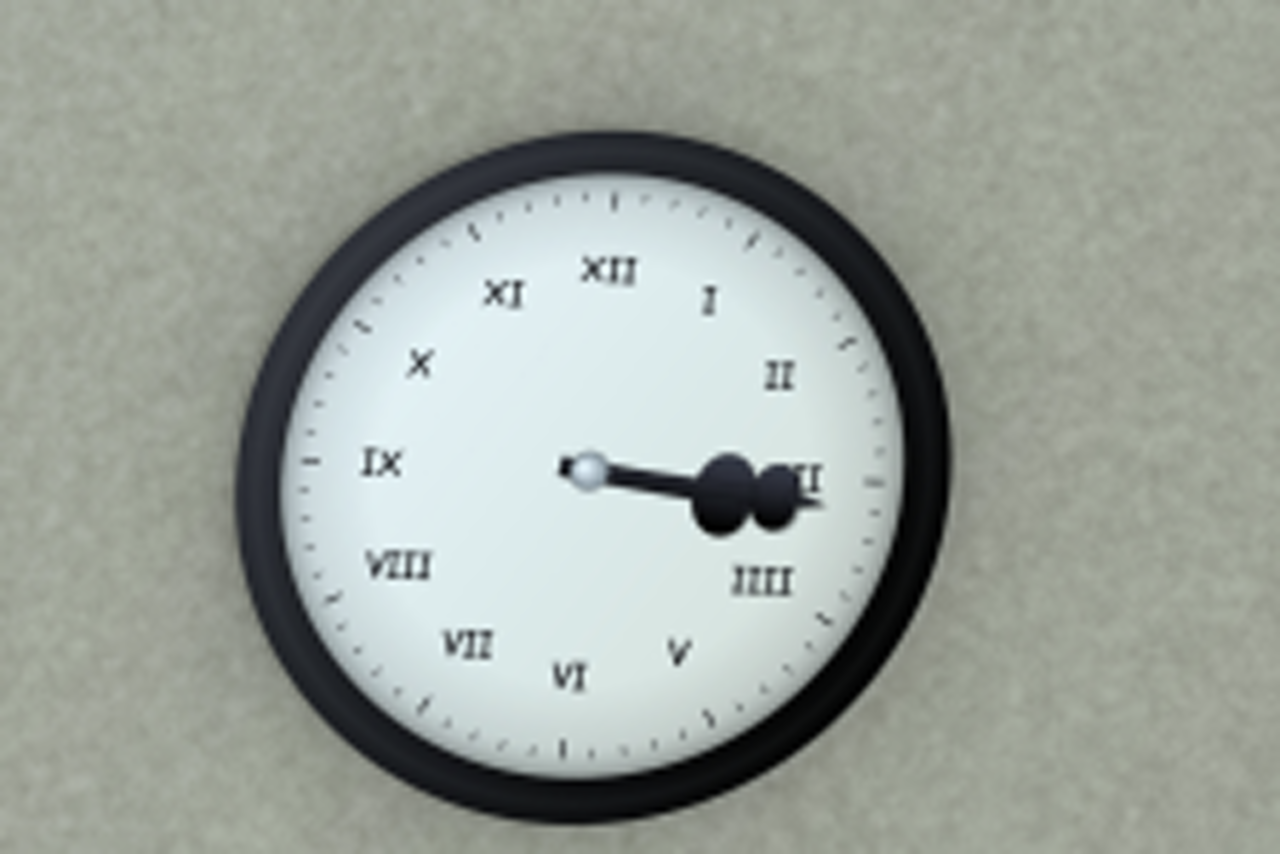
3:16
